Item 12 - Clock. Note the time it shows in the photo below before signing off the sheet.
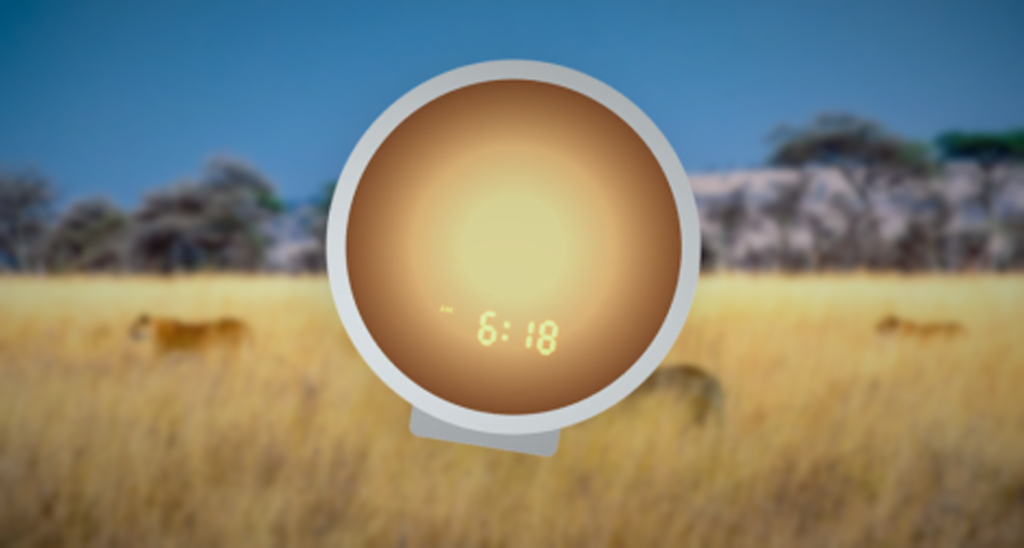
6:18
